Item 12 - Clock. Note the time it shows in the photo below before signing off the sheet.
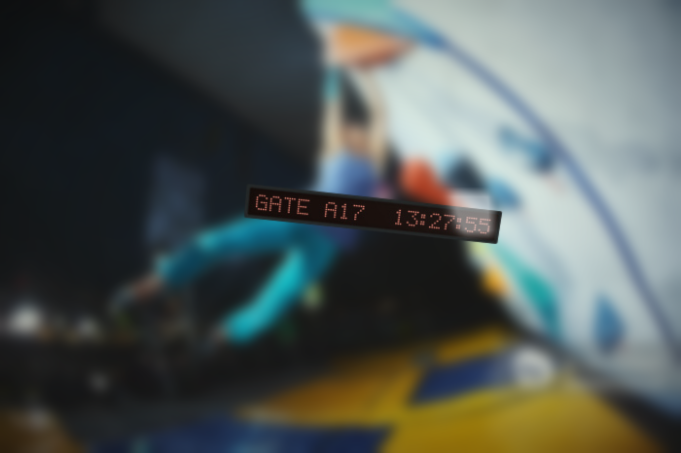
13:27:55
